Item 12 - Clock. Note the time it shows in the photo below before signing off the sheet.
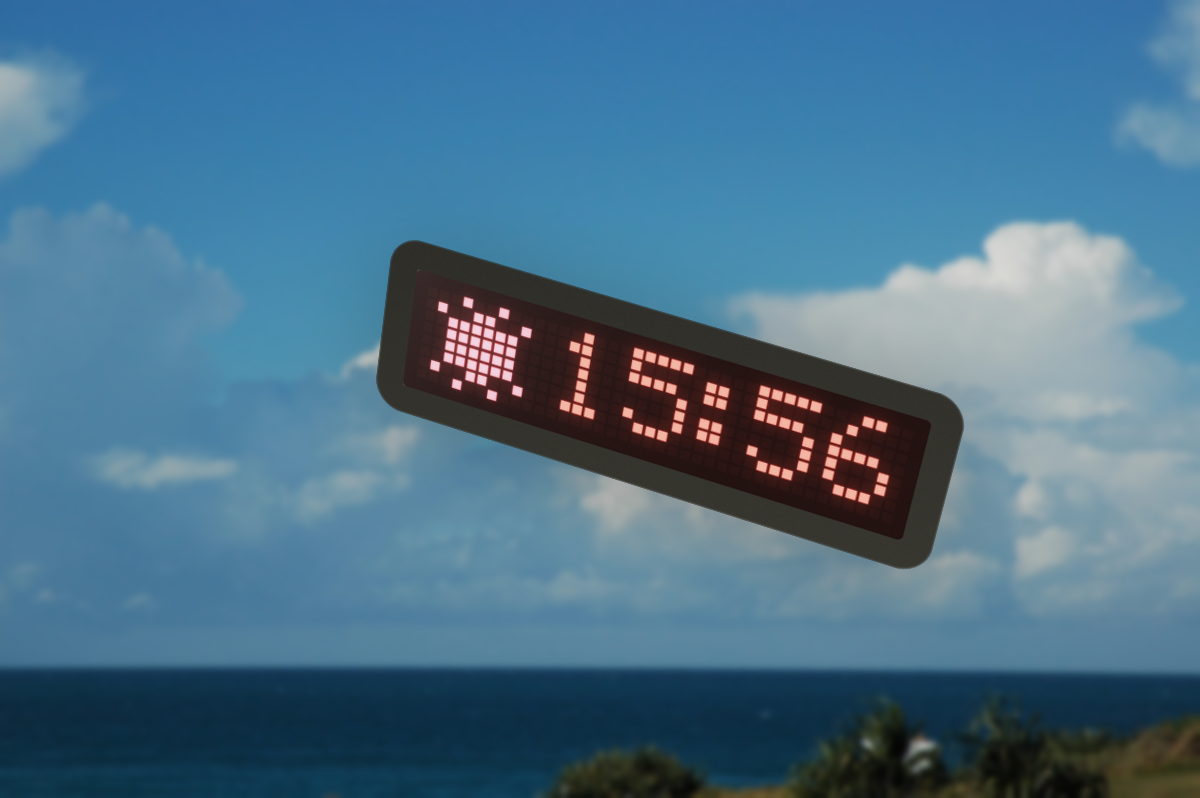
15:56
